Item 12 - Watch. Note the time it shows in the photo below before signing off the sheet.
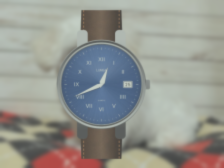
12:41
